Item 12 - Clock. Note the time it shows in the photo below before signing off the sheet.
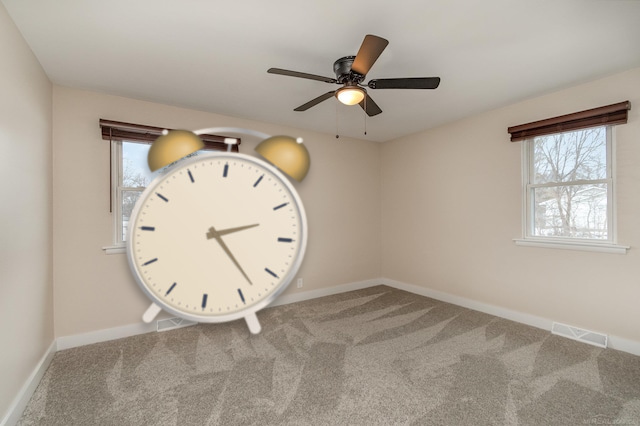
2:23
